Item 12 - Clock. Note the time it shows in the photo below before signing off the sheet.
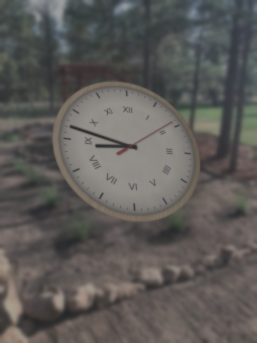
8:47:09
